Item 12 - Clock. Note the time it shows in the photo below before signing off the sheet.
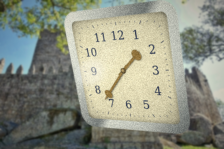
1:37
